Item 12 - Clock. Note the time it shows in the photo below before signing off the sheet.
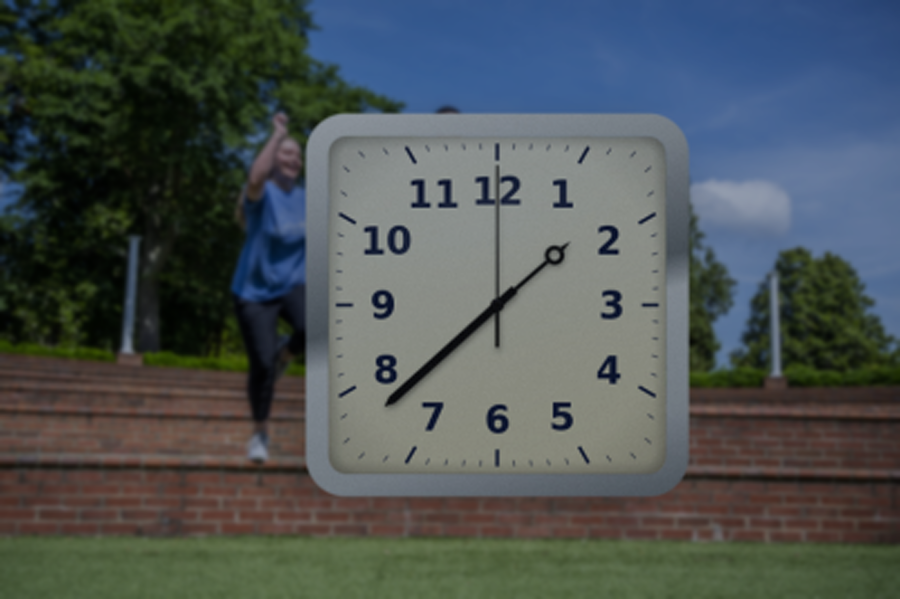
1:38:00
